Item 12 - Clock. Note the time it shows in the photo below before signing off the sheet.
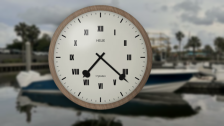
7:22
